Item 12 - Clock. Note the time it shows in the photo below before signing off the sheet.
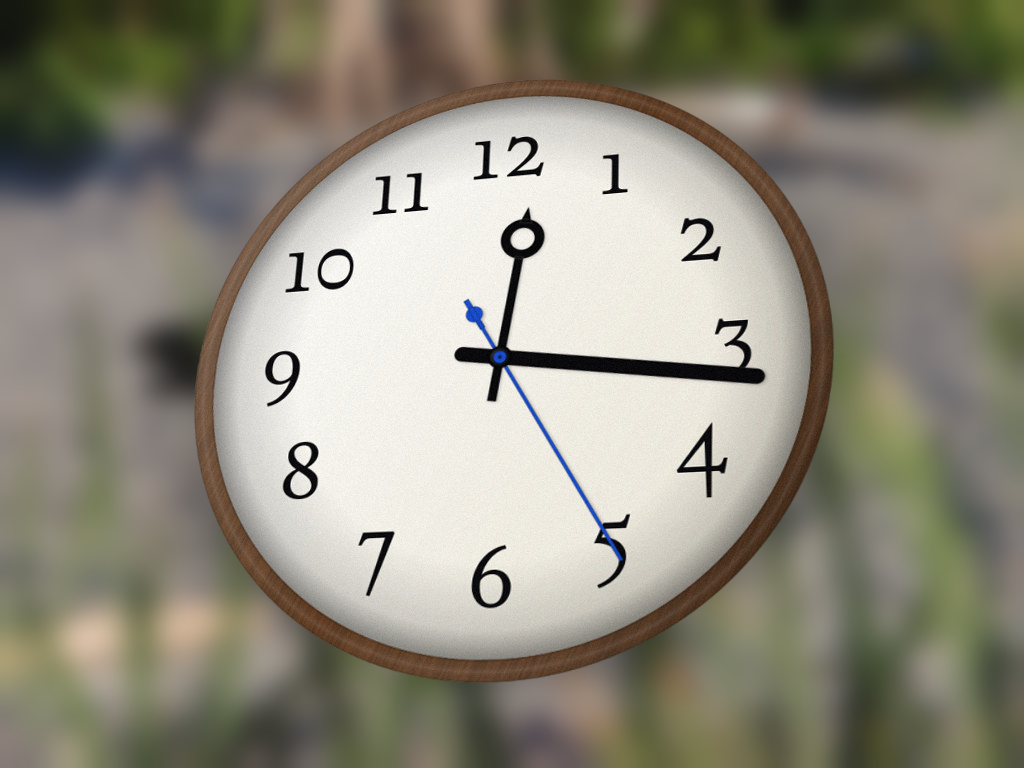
12:16:25
